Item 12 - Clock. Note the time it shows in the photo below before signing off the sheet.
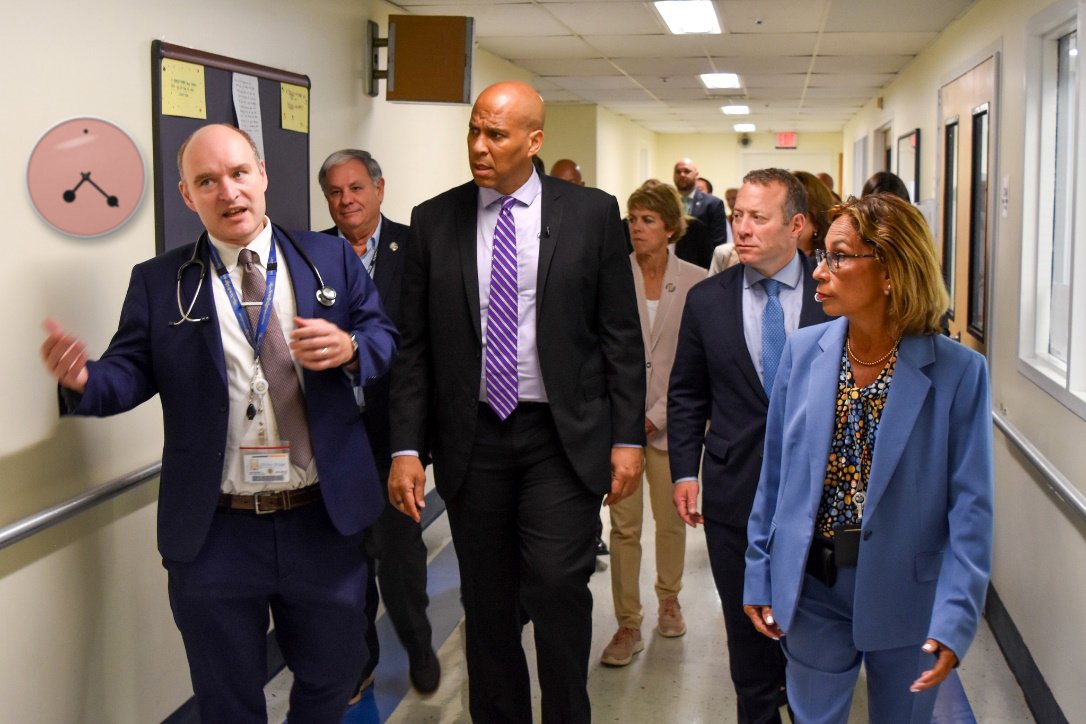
7:22
